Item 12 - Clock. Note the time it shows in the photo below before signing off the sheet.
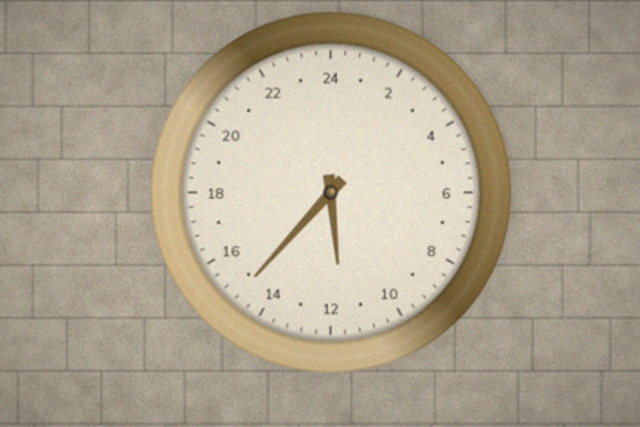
11:37
